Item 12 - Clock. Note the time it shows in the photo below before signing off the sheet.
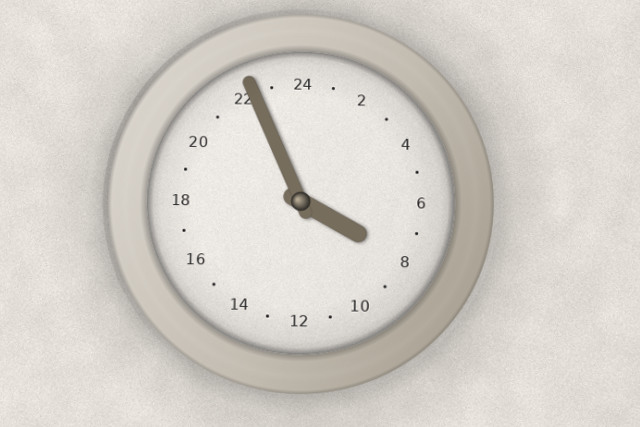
7:56
